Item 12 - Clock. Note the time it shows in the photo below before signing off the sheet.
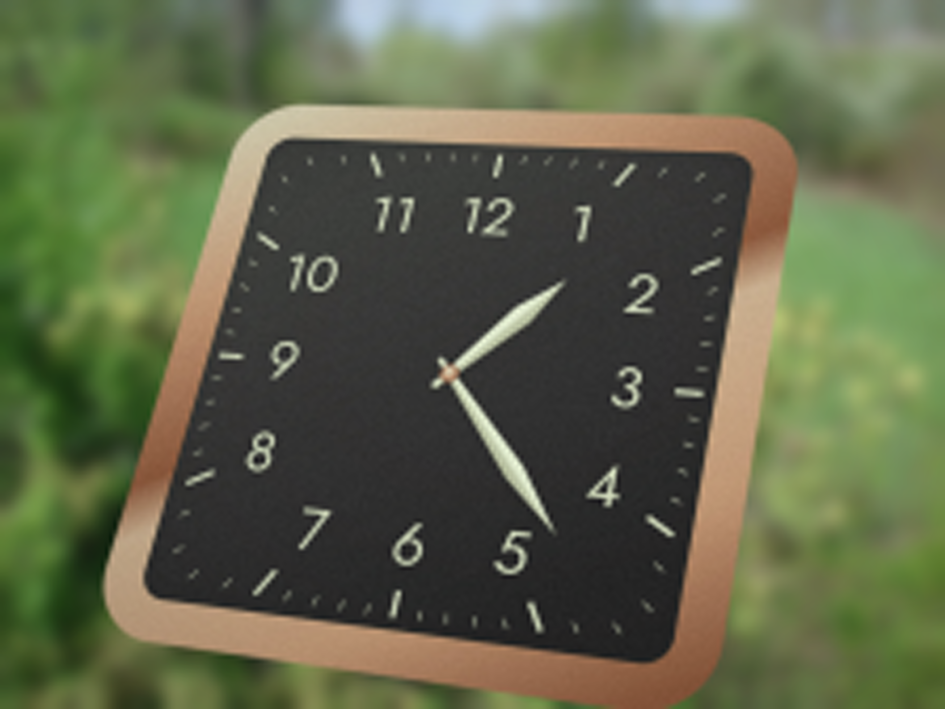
1:23
